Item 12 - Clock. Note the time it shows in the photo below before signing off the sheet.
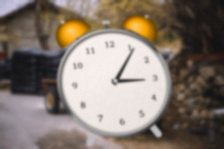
3:06
